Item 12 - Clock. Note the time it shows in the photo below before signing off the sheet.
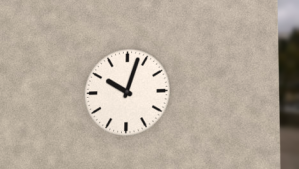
10:03
